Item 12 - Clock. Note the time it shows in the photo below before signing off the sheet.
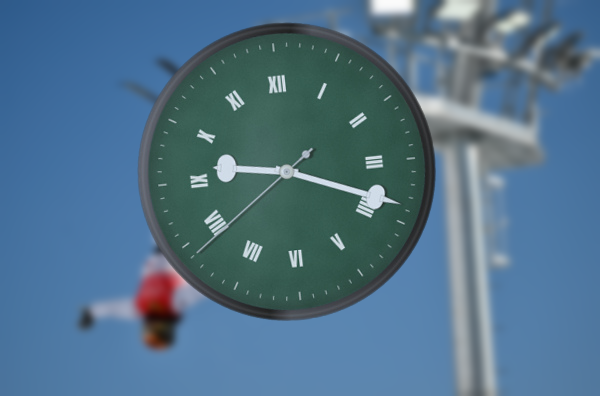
9:18:39
